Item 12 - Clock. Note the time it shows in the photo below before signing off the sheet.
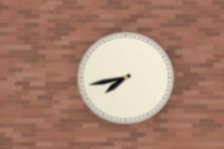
7:43
